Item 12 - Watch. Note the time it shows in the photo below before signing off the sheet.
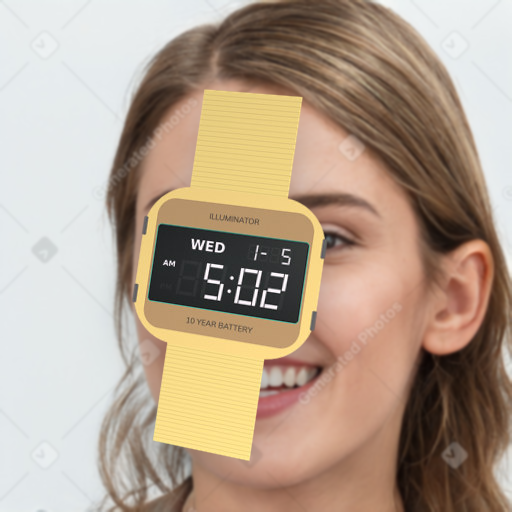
5:02
